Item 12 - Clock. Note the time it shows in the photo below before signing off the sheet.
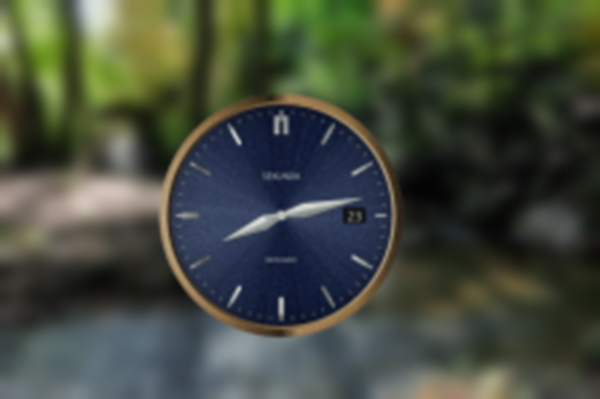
8:13
